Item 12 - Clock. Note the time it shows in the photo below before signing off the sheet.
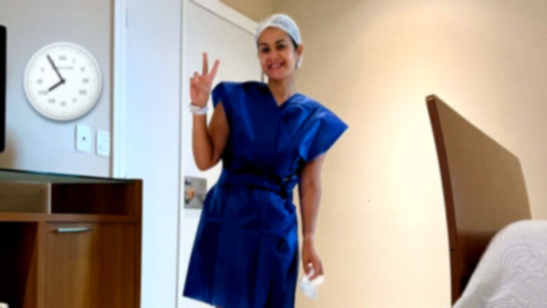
7:55
